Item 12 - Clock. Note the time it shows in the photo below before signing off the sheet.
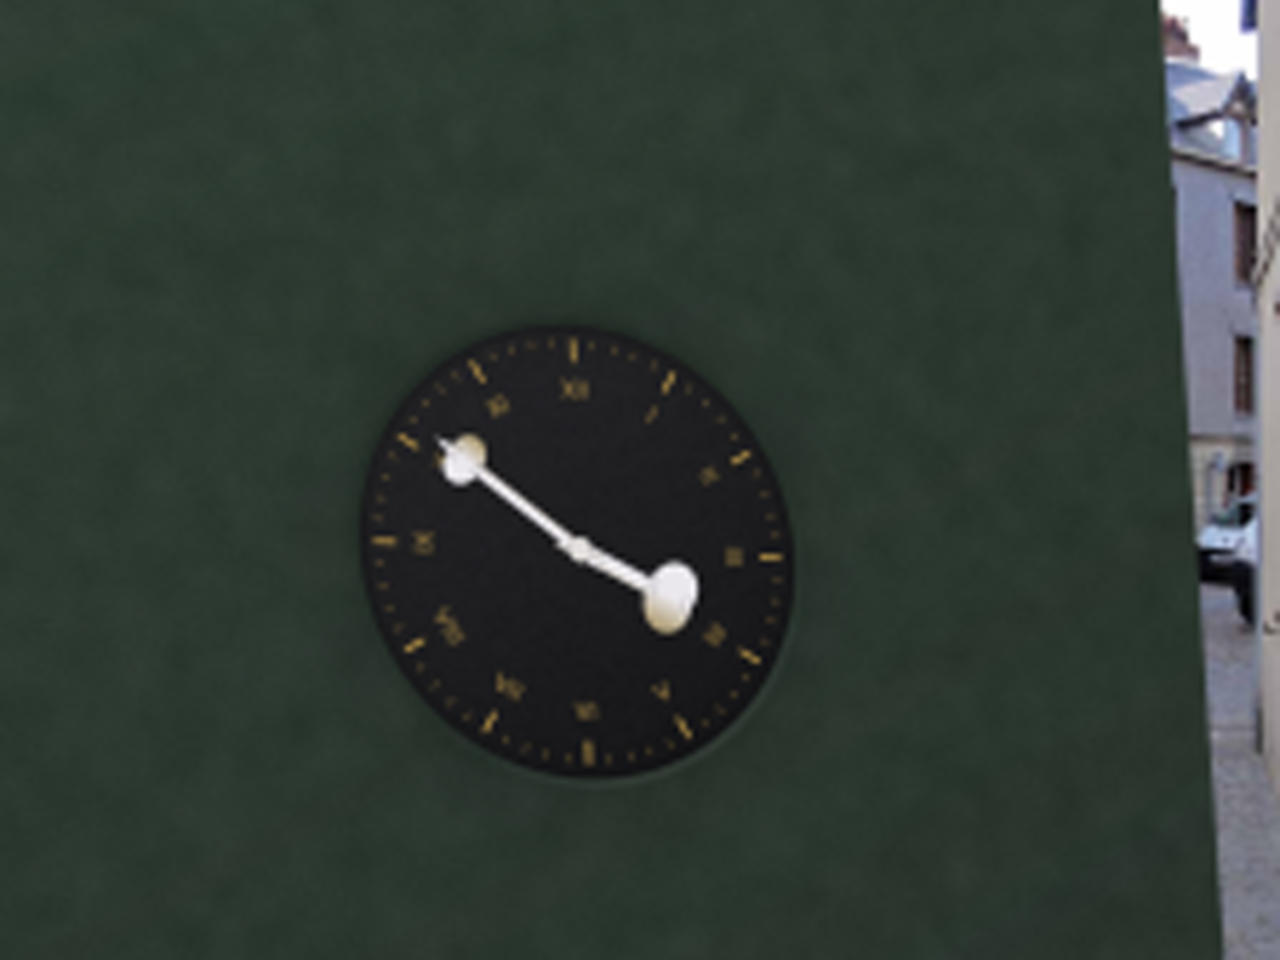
3:51
